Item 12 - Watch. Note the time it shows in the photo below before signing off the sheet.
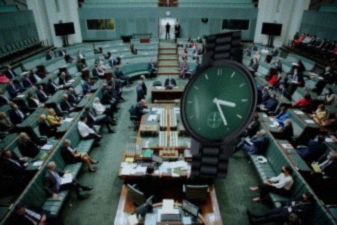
3:25
